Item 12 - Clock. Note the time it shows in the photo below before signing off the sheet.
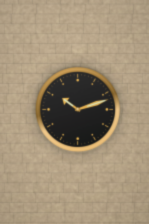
10:12
